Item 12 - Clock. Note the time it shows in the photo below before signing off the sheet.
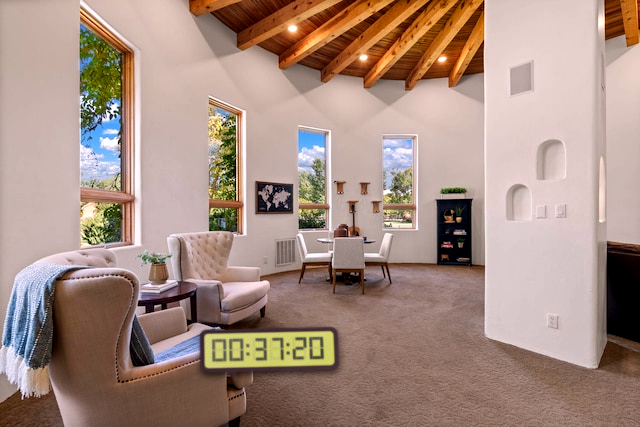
0:37:20
